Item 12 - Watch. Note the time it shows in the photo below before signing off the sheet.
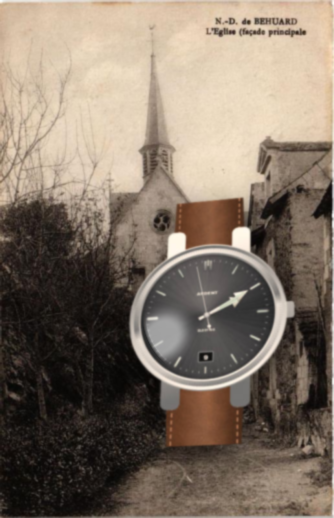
2:09:58
